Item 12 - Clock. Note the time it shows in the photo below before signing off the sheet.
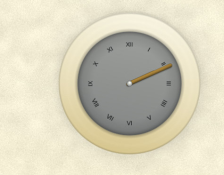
2:11
